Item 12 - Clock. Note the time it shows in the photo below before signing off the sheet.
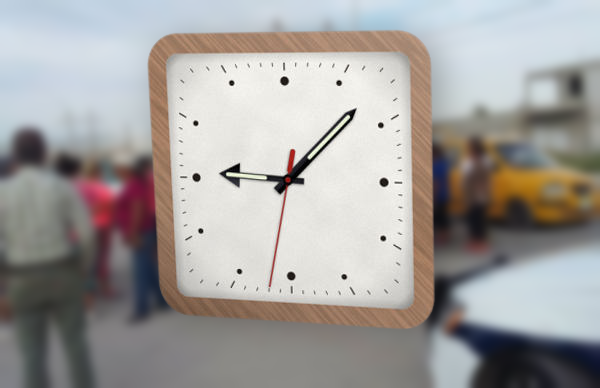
9:07:32
